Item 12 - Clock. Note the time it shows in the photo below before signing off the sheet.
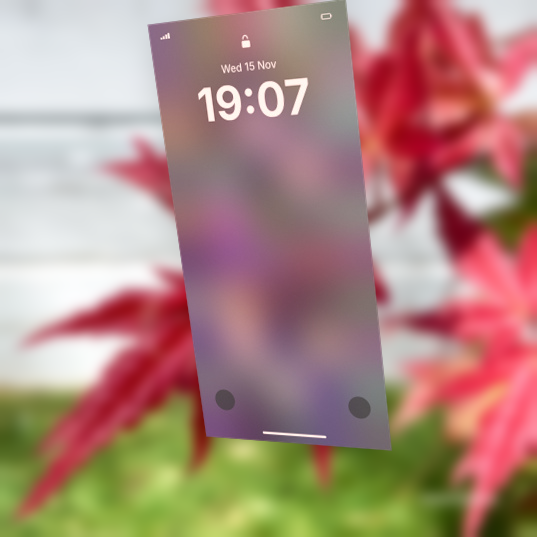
19:07
